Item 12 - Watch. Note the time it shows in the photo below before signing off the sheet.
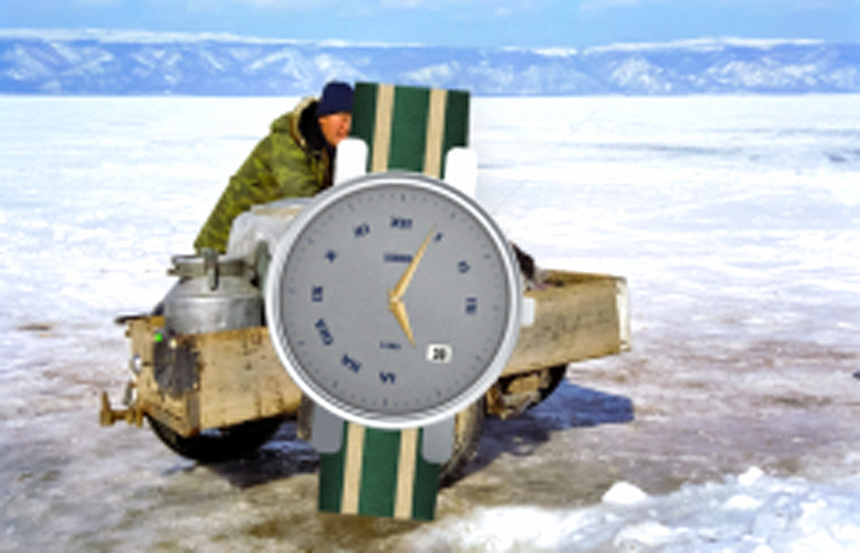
5:04
